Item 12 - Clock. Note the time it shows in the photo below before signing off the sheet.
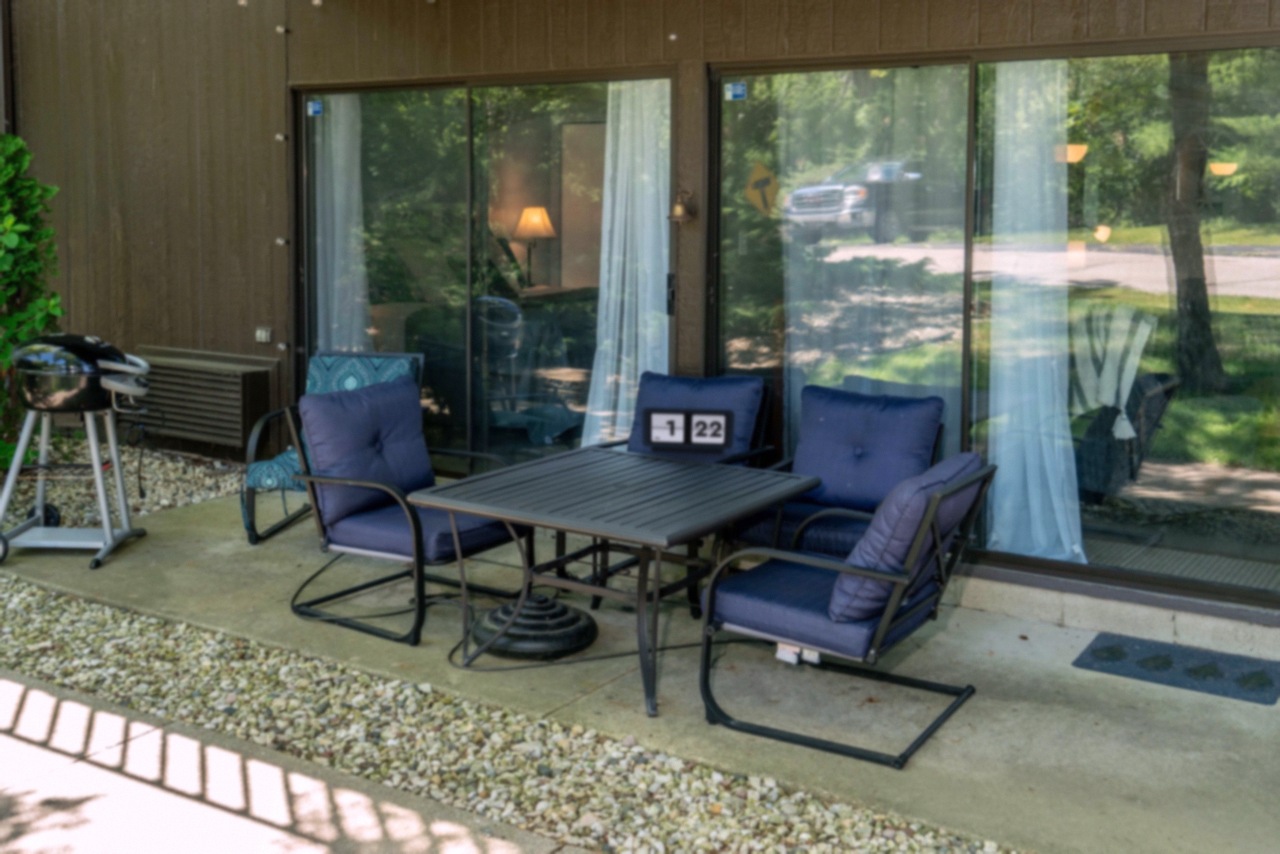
1:22
